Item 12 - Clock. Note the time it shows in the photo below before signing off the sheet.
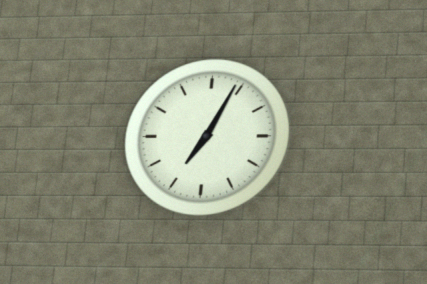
7:04
